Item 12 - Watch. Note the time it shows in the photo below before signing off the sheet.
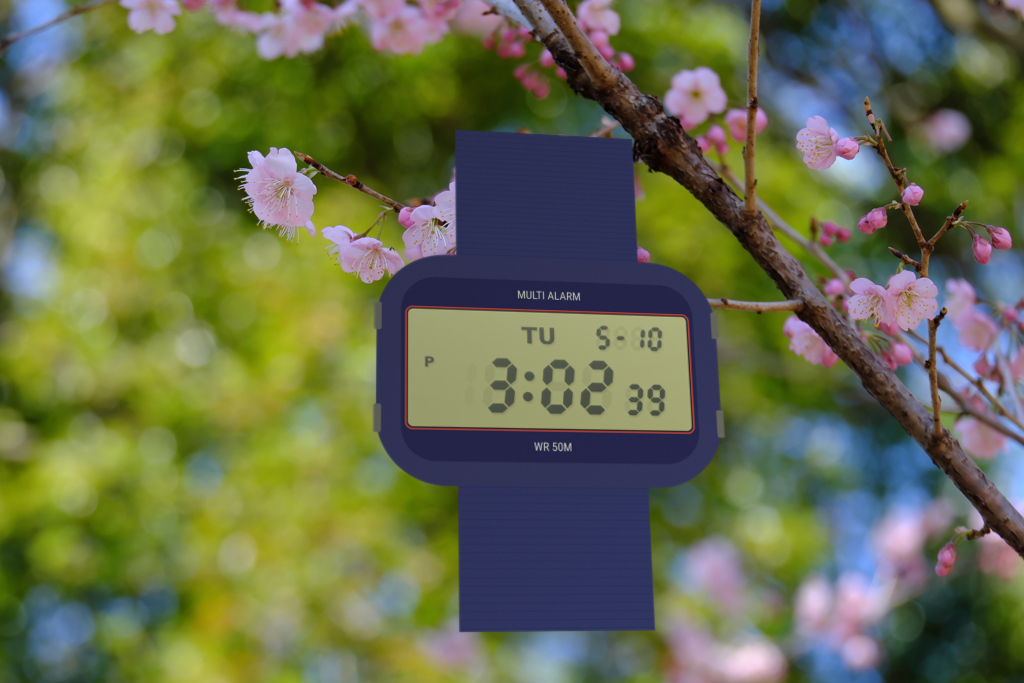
3:02:39
